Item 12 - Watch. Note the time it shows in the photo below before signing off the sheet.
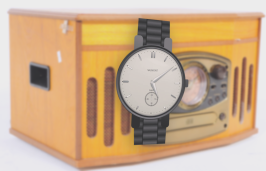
5:09
